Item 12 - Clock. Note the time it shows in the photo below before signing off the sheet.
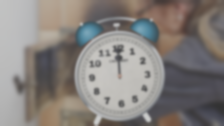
12:00
